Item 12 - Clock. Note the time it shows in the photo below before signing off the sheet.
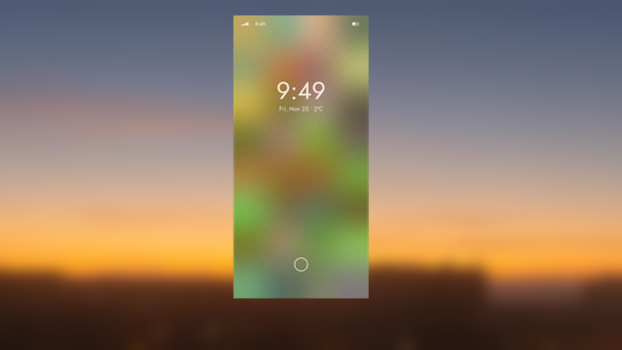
9:49
